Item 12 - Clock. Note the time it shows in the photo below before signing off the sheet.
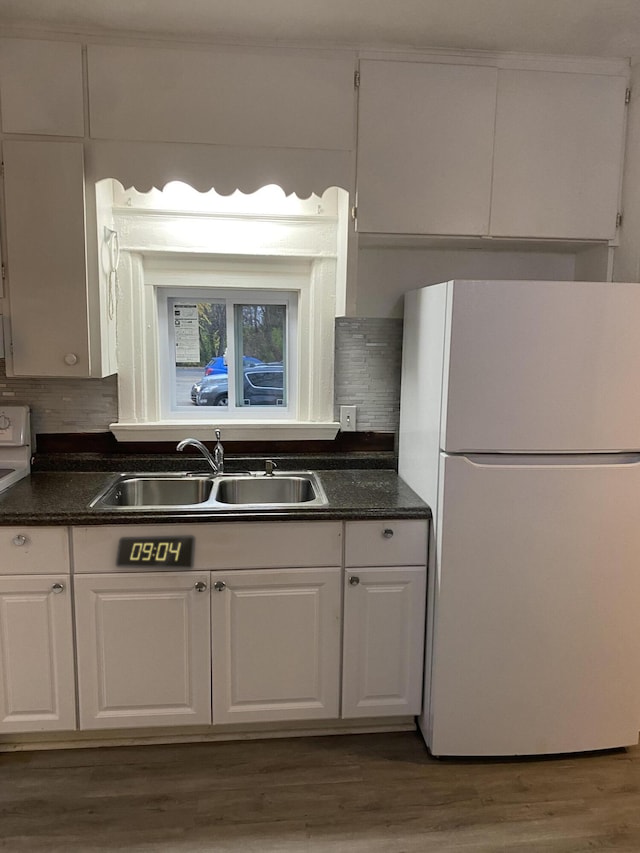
9:04
